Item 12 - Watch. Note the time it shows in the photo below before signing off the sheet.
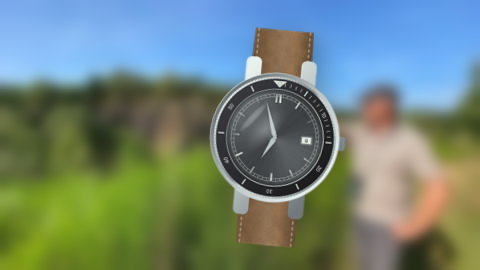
6:57
